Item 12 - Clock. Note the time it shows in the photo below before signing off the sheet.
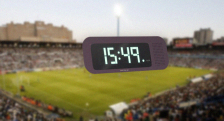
15:49
